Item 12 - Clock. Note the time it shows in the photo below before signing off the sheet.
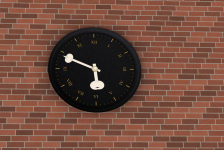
5:49
